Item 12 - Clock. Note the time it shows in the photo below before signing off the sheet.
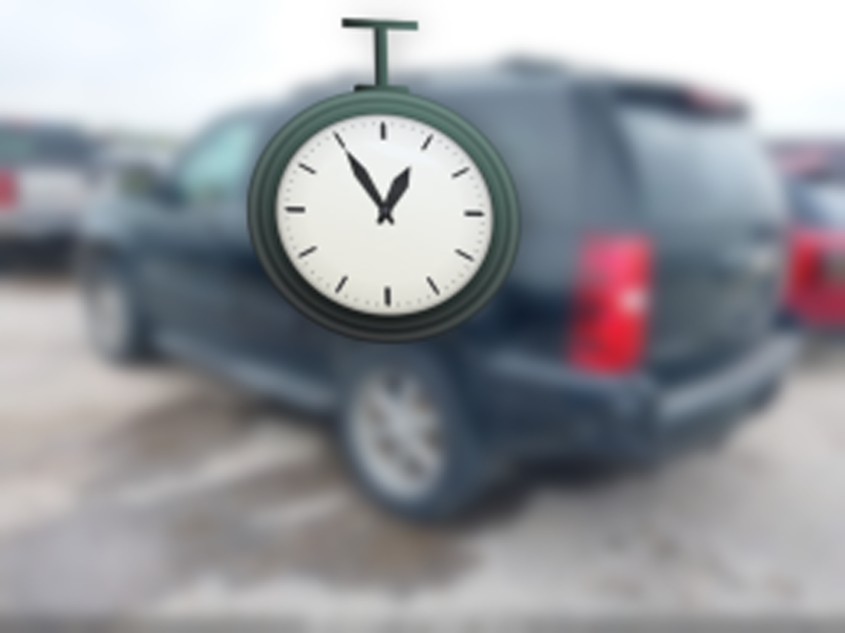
12:55
